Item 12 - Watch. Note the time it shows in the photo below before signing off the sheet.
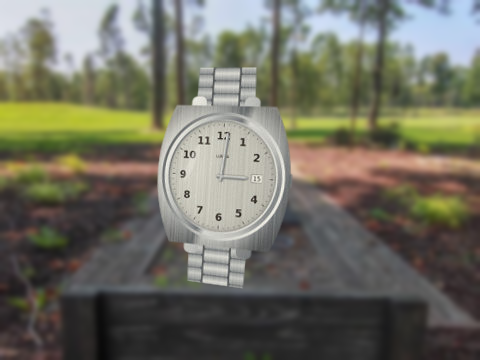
3:01
